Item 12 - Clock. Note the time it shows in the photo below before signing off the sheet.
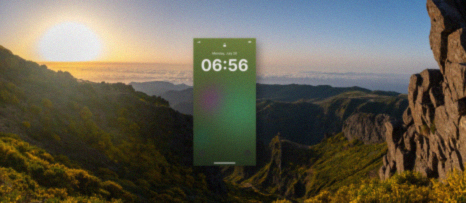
6:56
